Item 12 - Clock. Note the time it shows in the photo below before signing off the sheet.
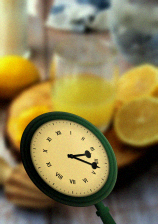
3:22
